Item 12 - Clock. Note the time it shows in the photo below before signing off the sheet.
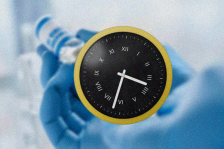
3:32
